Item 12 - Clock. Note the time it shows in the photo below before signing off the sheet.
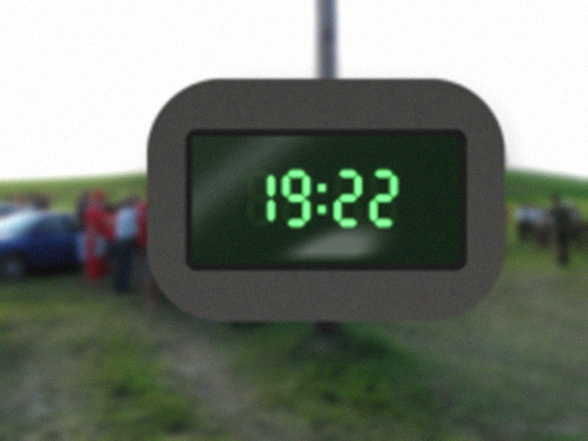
19:22
